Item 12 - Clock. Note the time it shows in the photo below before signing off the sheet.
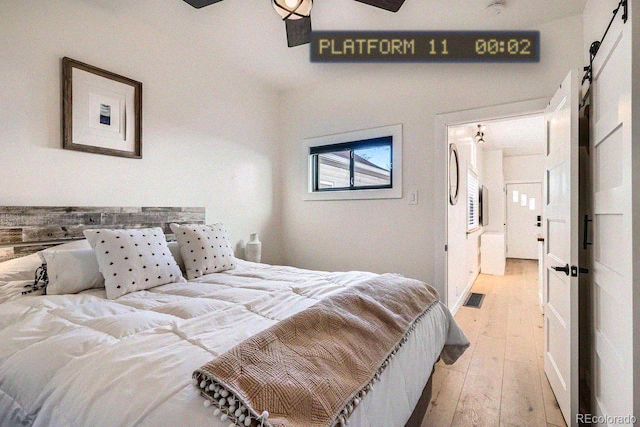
0:02
